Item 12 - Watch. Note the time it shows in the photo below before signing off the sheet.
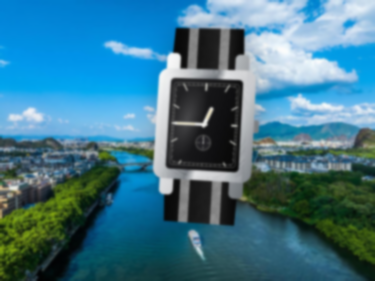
12:45
